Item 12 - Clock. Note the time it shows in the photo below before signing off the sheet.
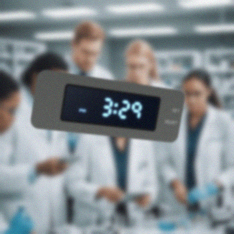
3:29
